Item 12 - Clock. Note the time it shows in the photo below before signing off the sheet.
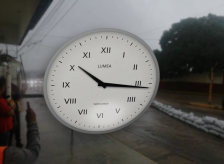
10:16
